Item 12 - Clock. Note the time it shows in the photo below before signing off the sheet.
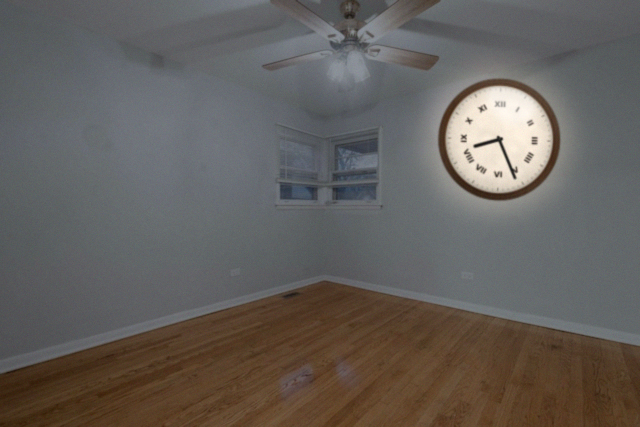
8:26
